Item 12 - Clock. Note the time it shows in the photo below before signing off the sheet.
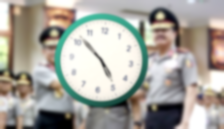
4:52
